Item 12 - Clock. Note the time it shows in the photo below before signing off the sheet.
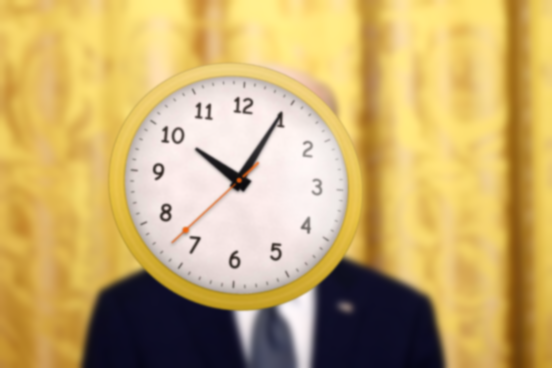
10:04:37
